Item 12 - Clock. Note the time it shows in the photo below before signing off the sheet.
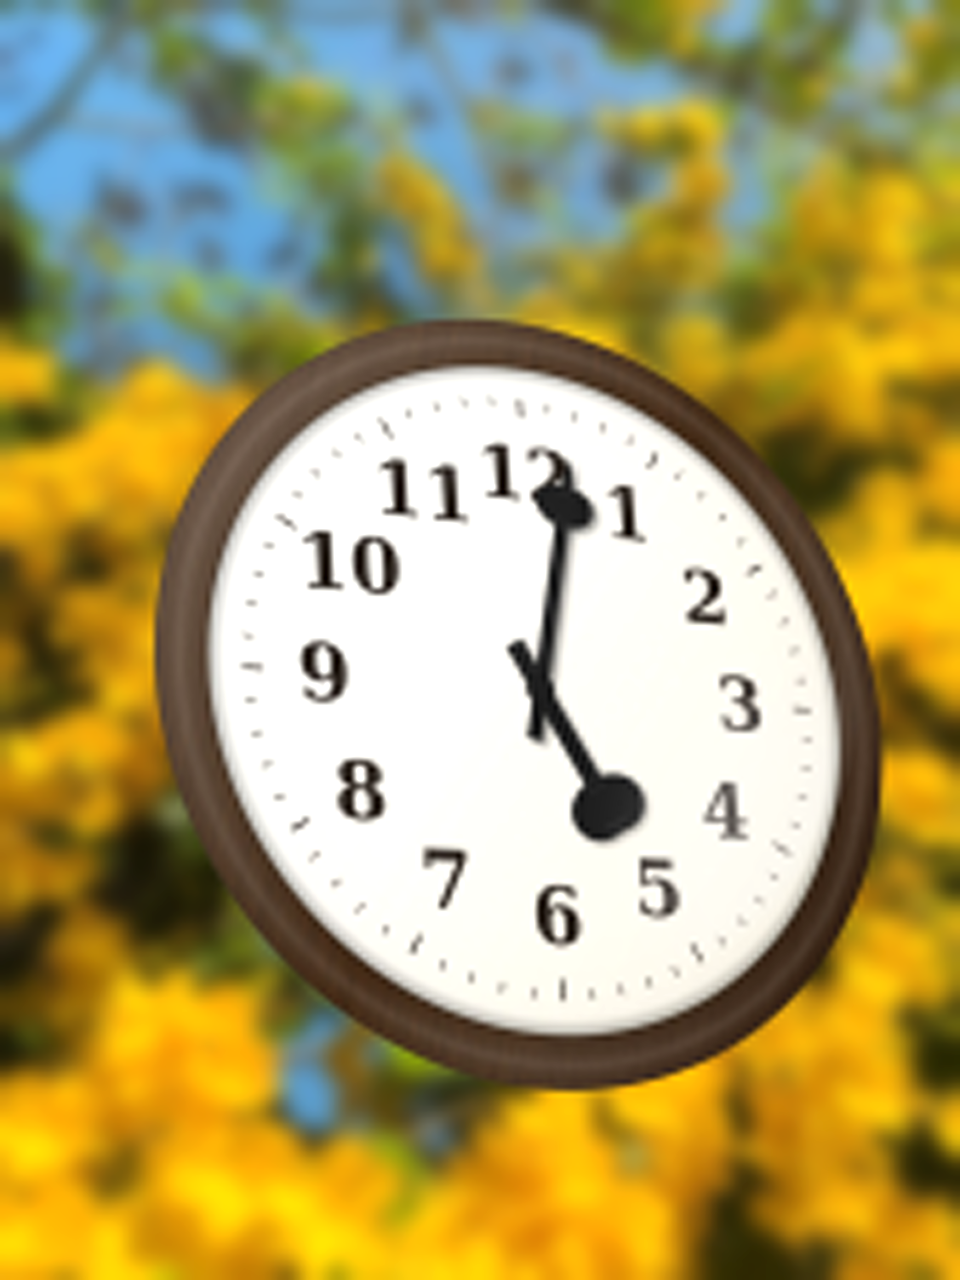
5:02
